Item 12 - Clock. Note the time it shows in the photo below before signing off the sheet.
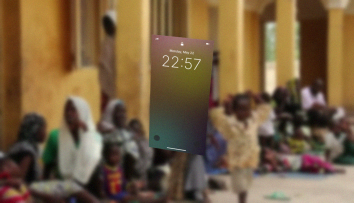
22:57
